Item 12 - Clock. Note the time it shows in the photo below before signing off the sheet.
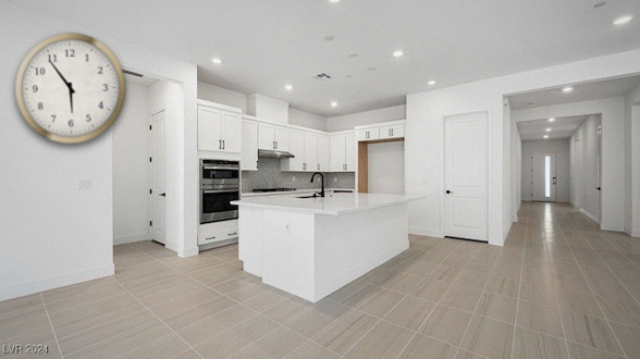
5:54
